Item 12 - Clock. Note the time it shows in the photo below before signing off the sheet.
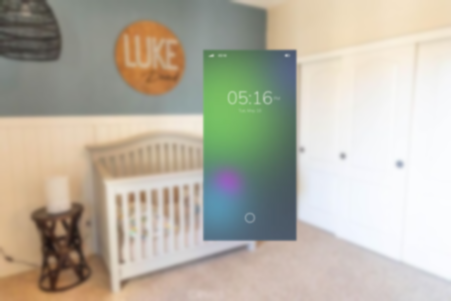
5:16
